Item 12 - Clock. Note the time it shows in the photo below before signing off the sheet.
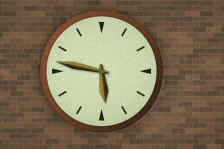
5:47
